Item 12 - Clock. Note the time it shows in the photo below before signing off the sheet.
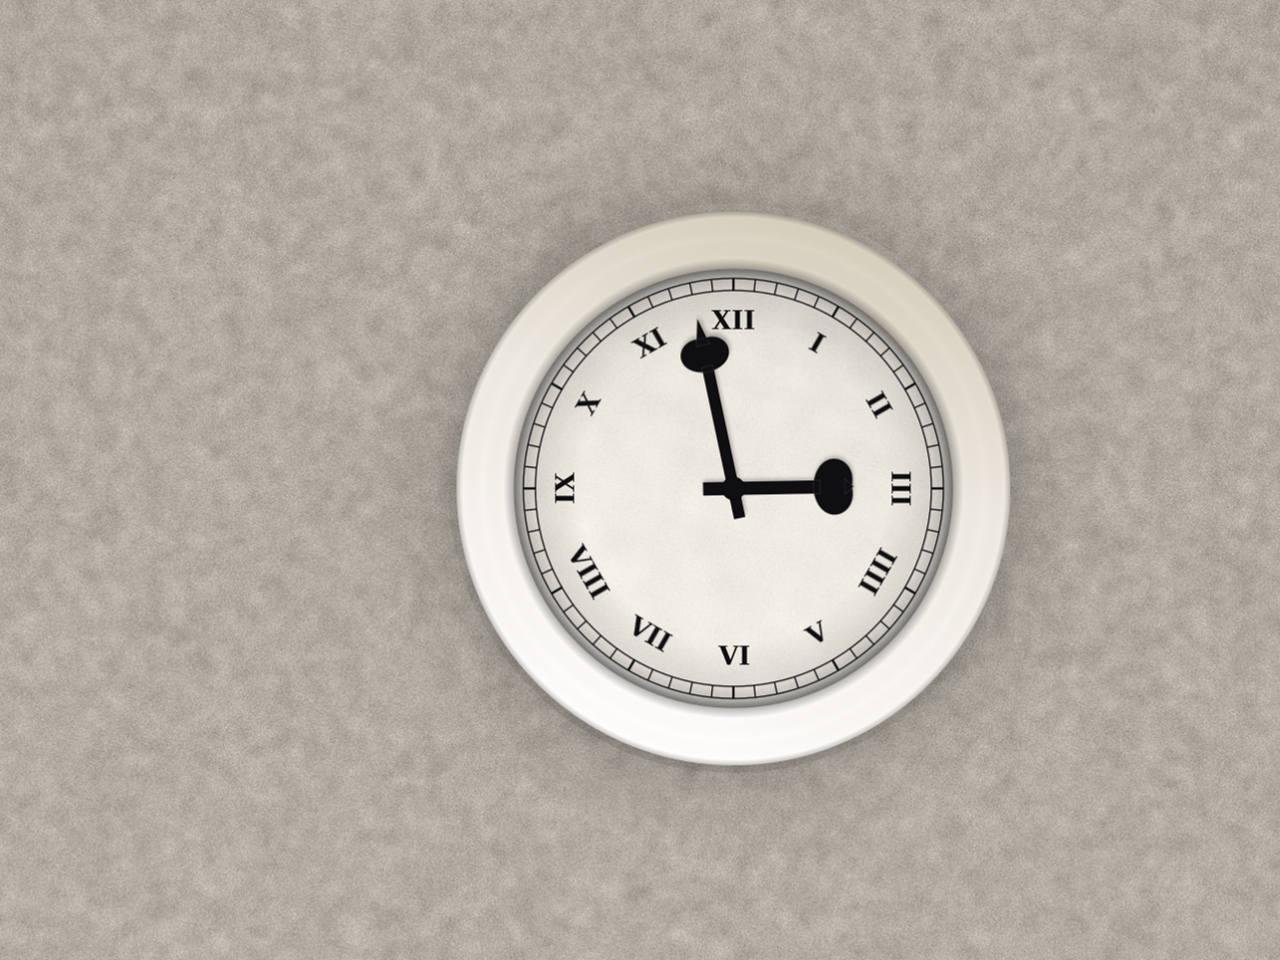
2:58
